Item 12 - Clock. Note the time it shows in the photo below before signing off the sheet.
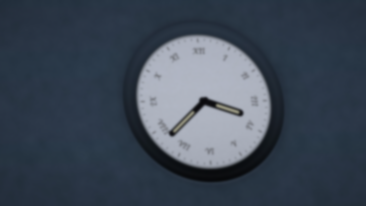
3:38
